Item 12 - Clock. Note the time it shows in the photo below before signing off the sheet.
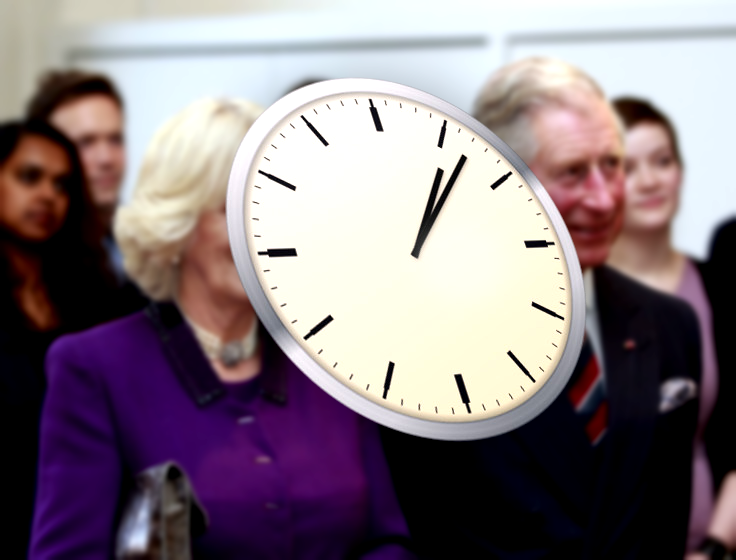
1:07
